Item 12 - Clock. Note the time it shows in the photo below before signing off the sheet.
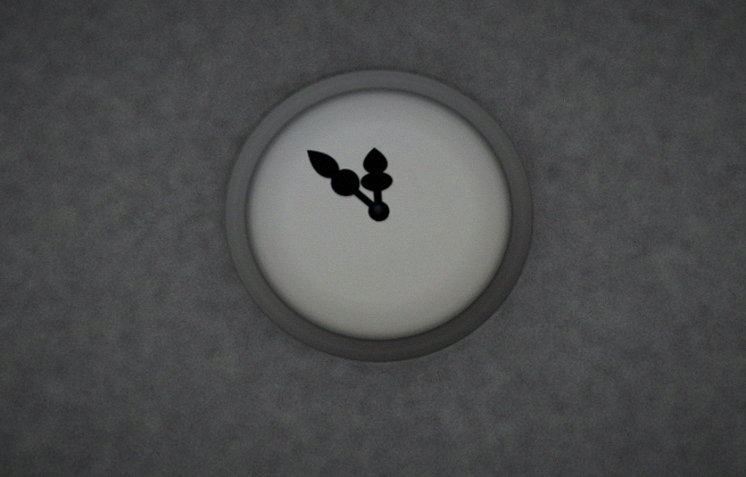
11:52
